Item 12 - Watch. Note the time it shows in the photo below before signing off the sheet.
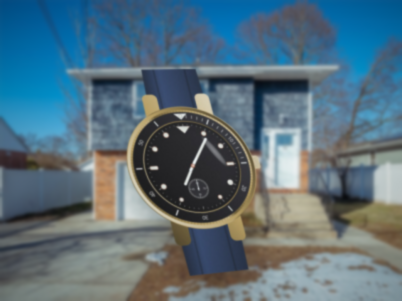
7:06
